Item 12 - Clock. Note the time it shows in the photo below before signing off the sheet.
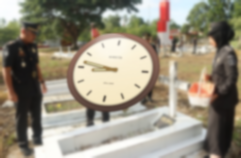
8:47
